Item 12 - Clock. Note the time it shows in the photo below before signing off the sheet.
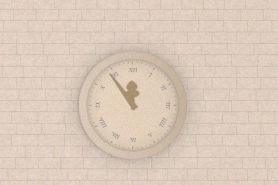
11:54
